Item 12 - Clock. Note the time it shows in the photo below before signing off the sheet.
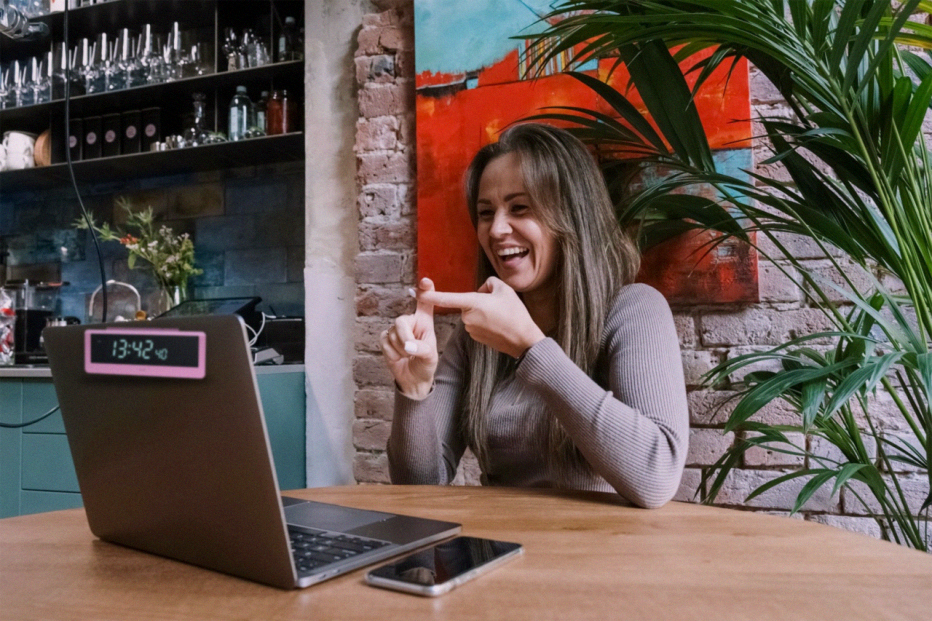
13:42
